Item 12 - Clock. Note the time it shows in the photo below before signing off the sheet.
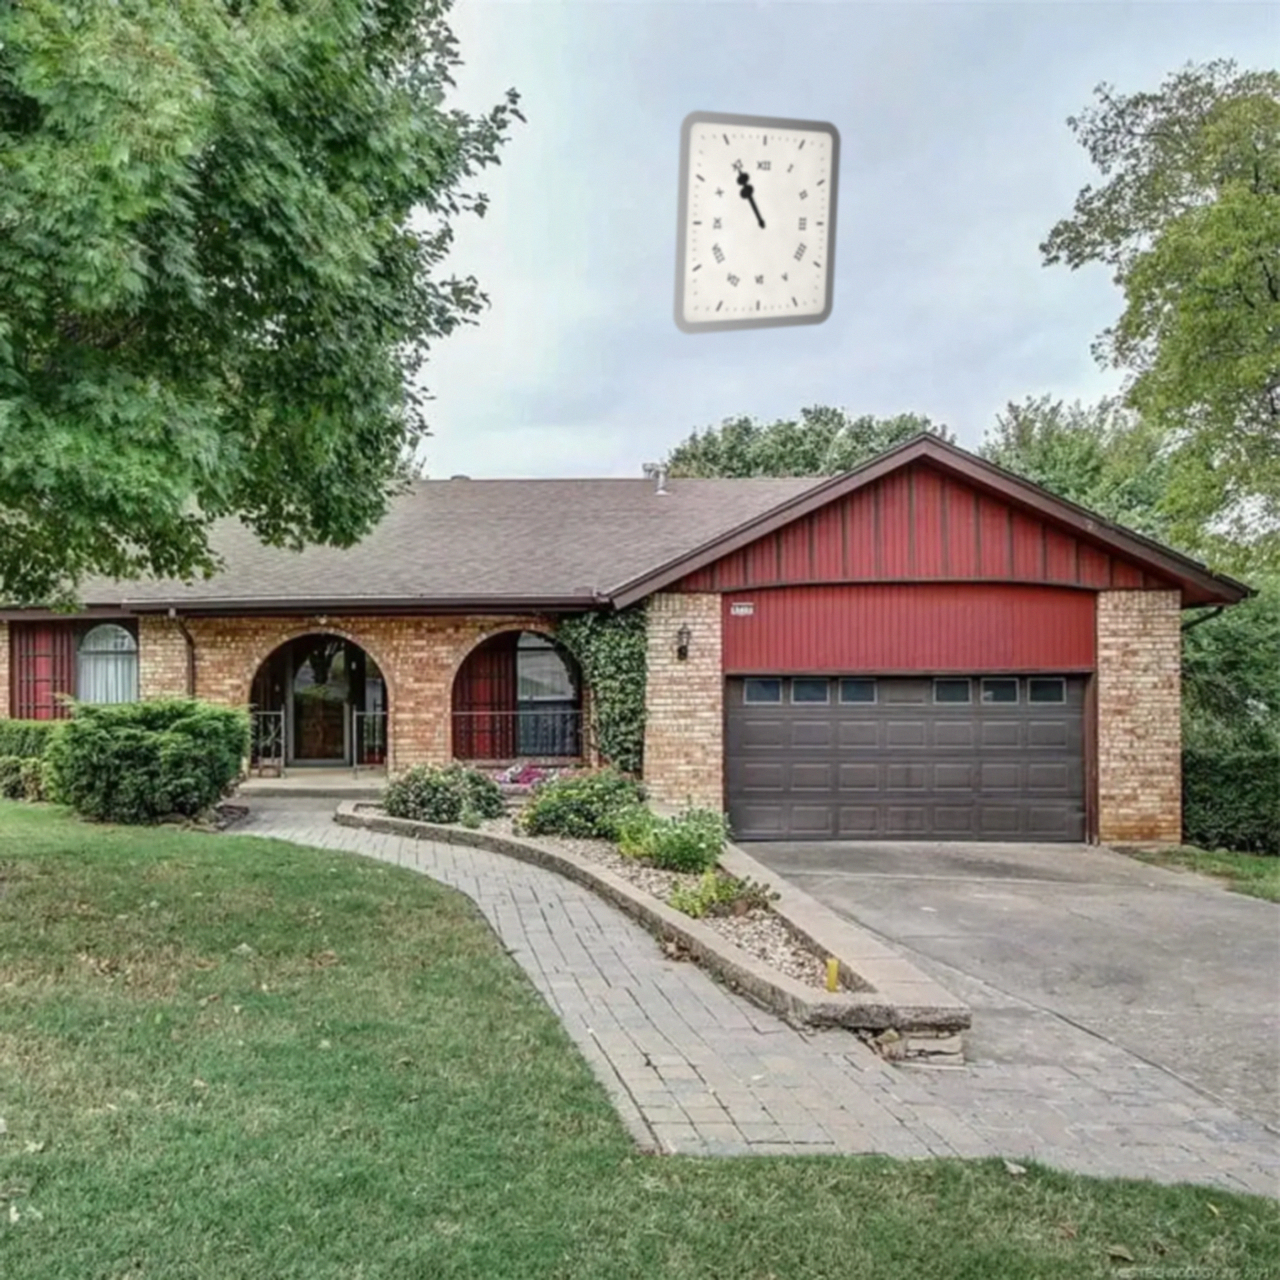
10:55
